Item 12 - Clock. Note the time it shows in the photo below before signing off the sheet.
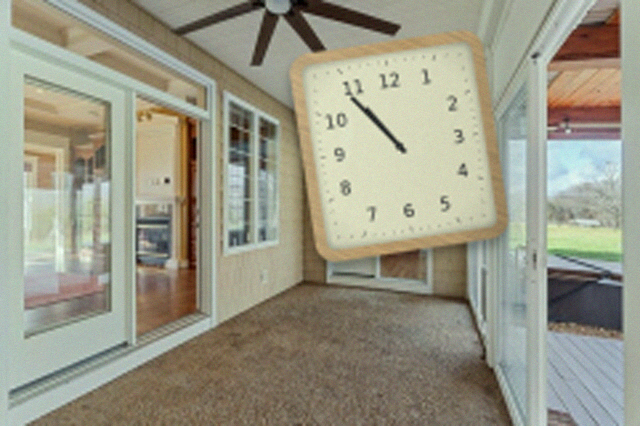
10:54
